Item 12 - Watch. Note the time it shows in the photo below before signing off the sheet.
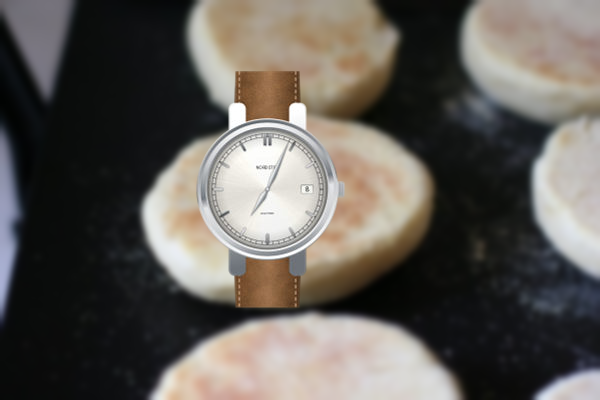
7:04
